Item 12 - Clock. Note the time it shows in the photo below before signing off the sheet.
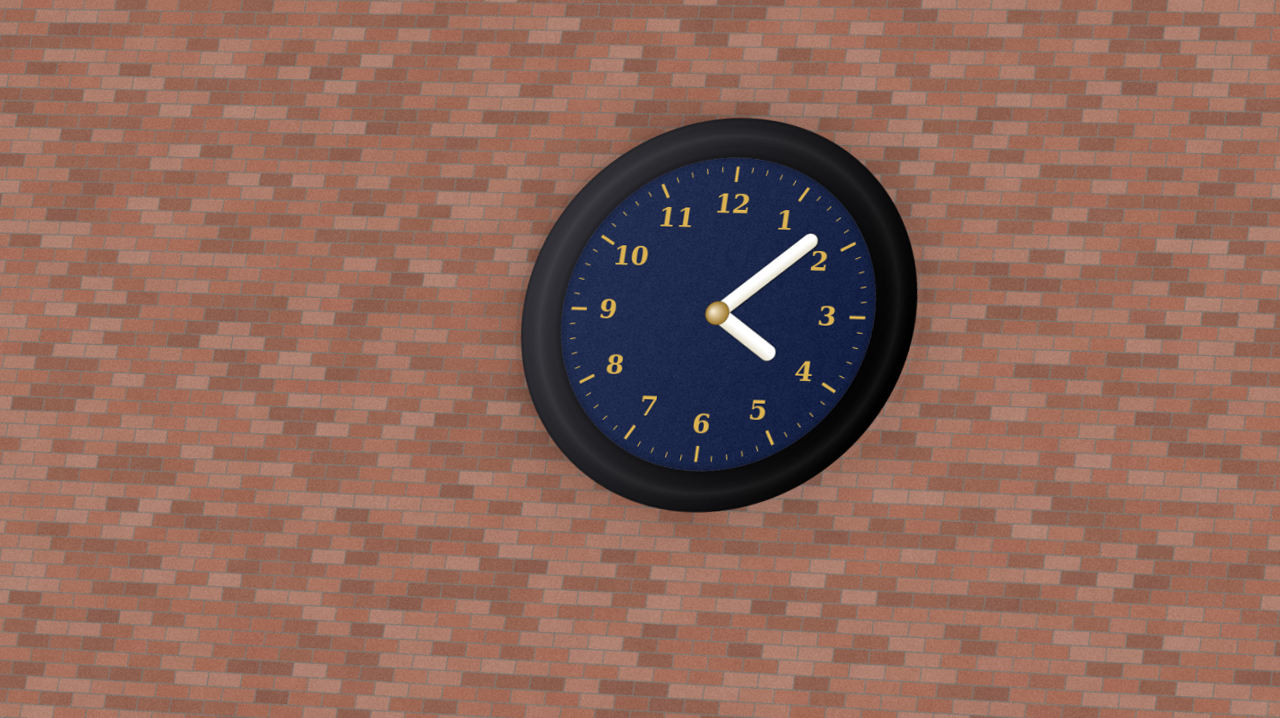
4:08
